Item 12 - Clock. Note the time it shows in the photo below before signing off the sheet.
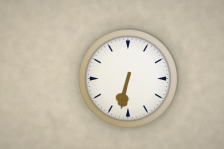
6:32
